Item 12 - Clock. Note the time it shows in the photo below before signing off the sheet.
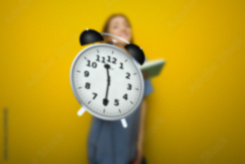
11:30
